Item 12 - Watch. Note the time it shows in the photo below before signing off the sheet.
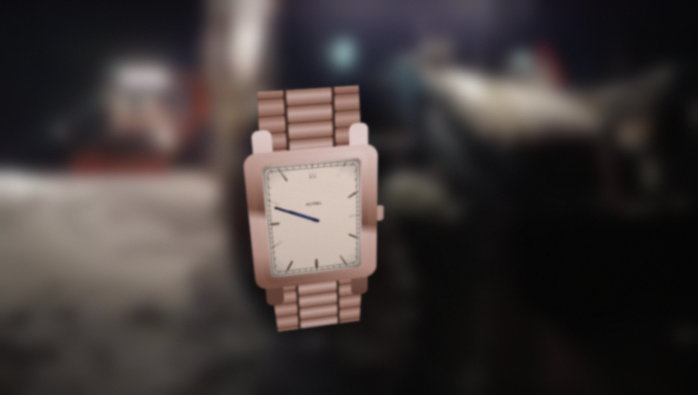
9:49
